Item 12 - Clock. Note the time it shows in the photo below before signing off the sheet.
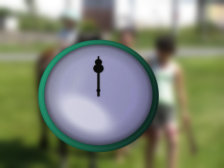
12:00
